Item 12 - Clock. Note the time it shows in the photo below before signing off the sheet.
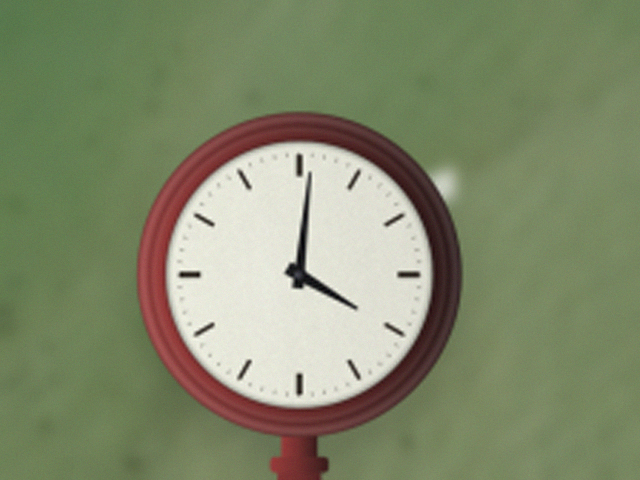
4:01
